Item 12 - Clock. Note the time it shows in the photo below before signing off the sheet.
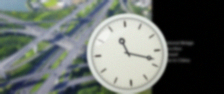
11:18
